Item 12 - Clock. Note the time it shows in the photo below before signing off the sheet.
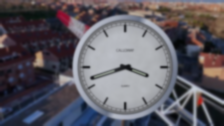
3:42
